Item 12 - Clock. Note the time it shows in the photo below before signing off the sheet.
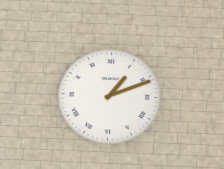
1:11
